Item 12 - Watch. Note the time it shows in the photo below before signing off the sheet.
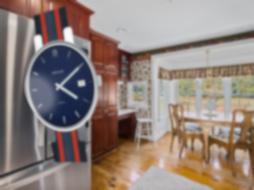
4:10
